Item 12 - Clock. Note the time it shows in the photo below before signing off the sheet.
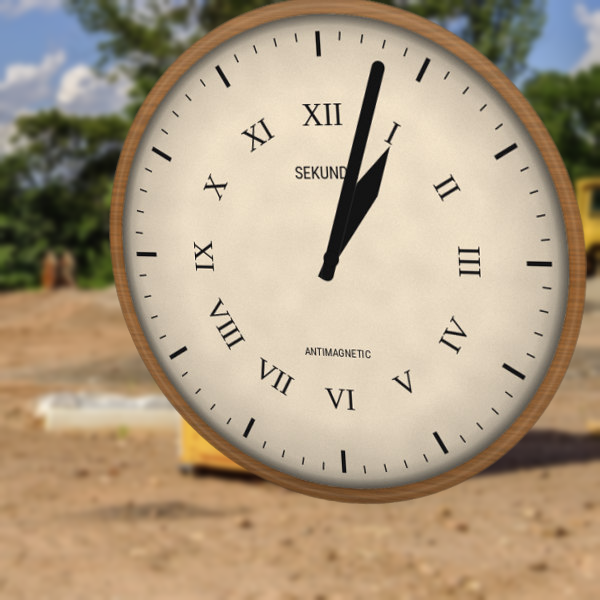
1:03
